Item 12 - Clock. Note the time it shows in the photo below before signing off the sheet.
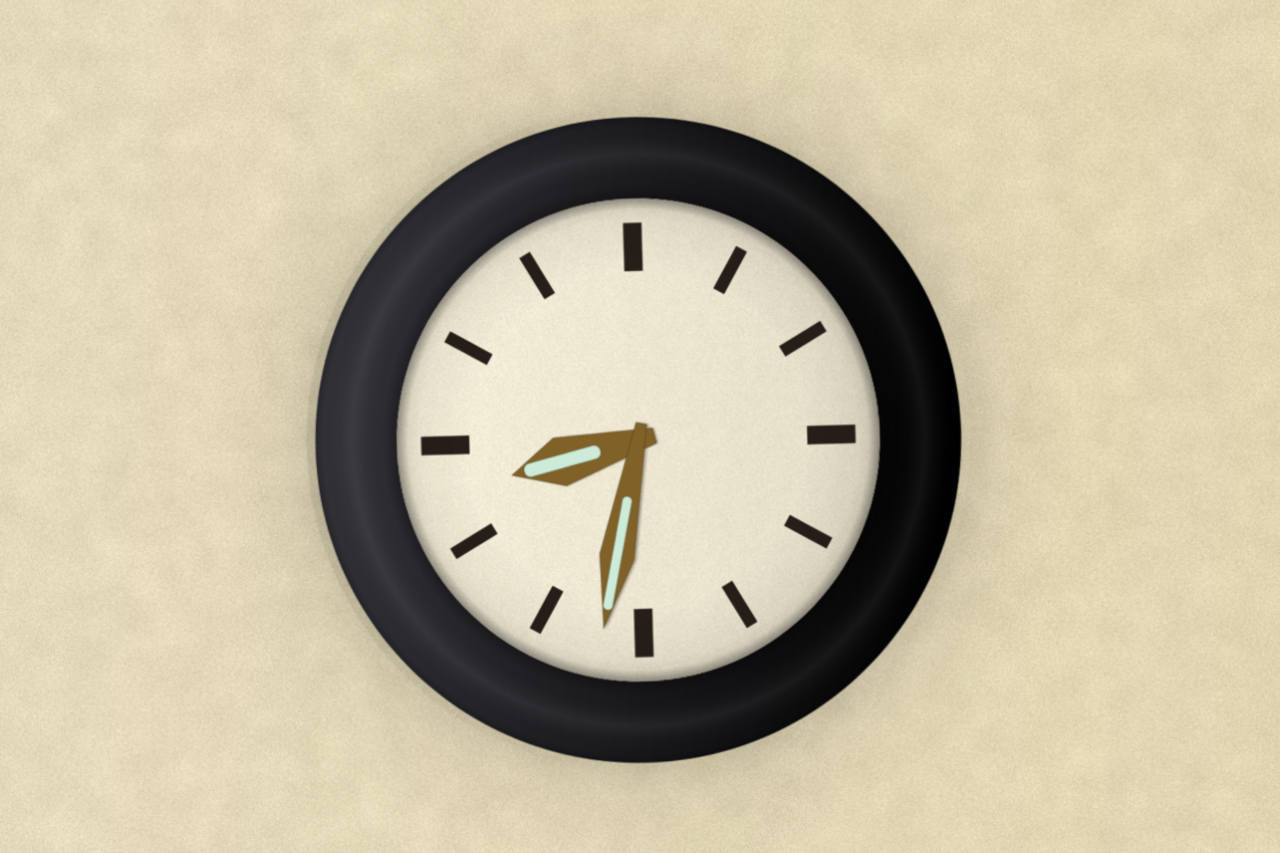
8:32
